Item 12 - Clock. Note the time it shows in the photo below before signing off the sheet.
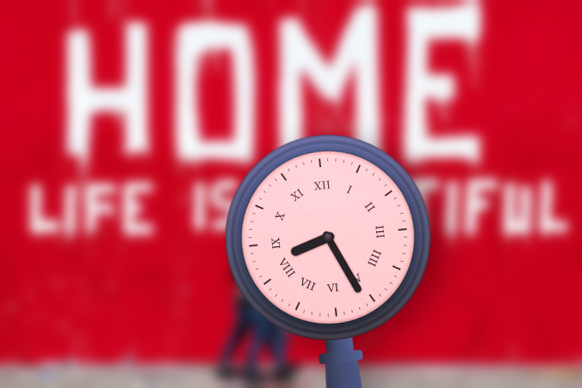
8:26
